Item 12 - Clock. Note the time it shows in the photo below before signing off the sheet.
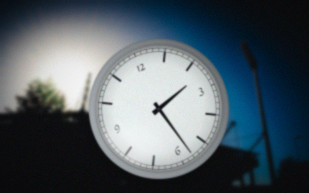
2:28
